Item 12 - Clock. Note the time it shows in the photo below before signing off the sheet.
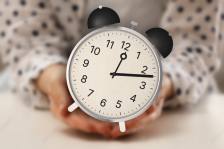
12:12
